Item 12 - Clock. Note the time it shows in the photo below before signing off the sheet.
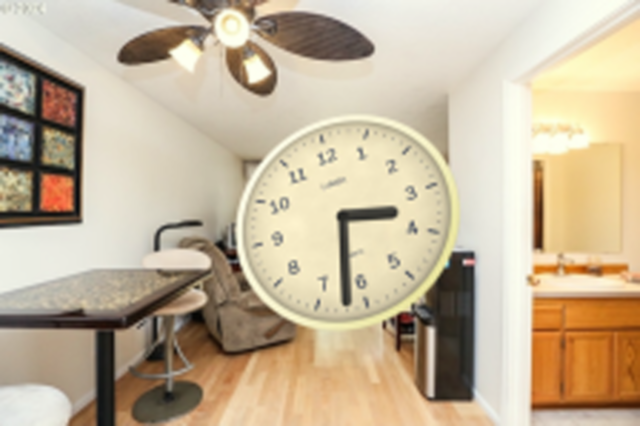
3:32
